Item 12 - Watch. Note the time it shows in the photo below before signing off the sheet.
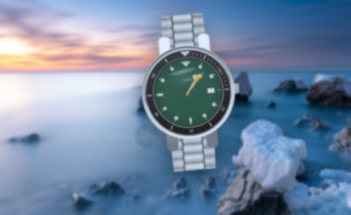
1:07
